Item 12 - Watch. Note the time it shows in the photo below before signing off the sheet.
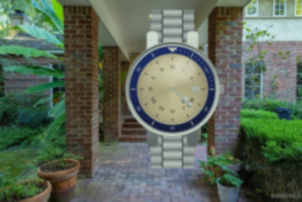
4:22
